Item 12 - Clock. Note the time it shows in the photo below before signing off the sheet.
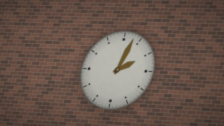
2:03
